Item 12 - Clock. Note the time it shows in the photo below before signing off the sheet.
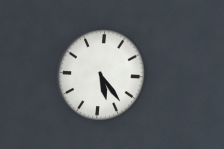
5:23
